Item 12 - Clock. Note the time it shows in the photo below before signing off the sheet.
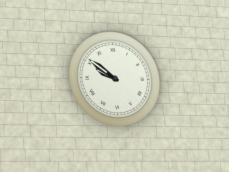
9:51
